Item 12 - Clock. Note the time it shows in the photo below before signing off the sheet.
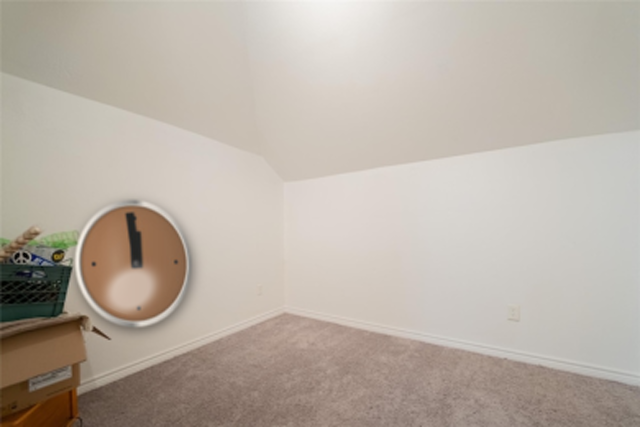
11:59
